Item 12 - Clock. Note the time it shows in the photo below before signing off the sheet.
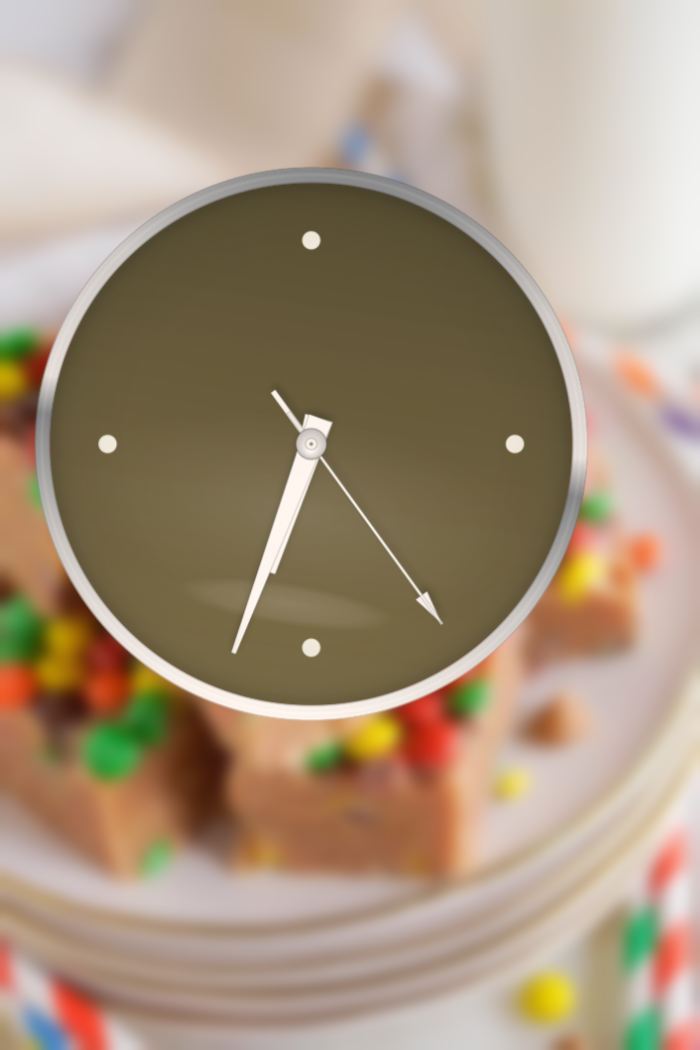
6:33:24
